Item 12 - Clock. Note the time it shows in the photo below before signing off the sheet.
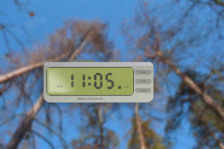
11:05
